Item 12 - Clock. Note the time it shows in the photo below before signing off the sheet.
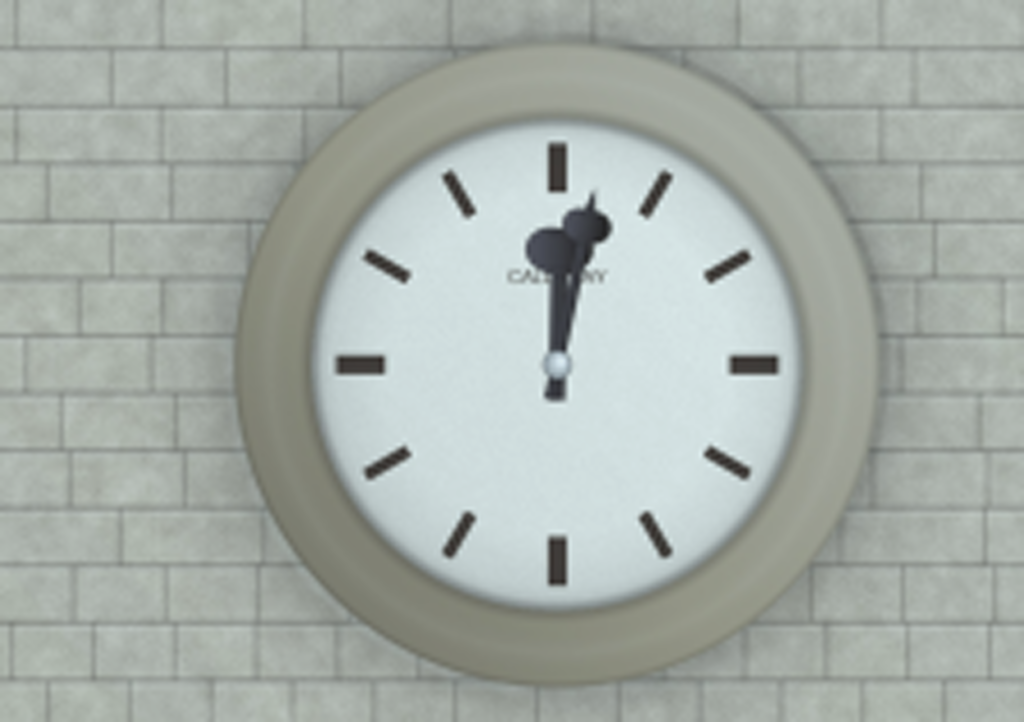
12:02
